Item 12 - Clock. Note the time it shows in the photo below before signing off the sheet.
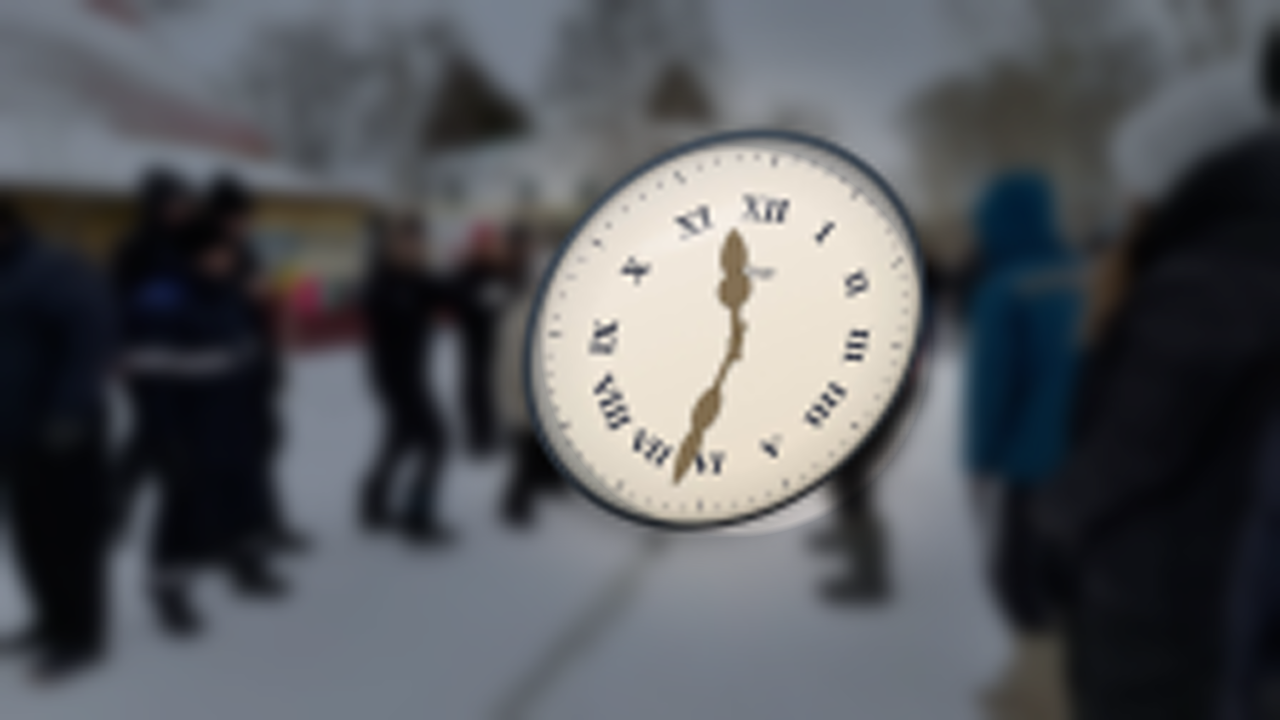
11:32
